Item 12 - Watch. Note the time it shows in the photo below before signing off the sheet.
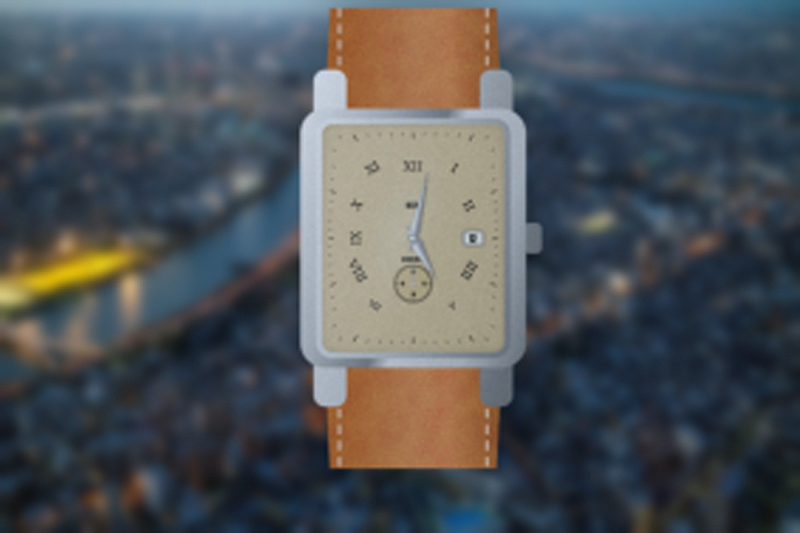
5:02
